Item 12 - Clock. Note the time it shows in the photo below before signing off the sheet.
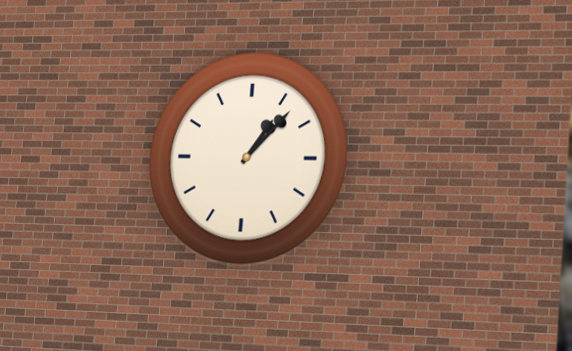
1:07
